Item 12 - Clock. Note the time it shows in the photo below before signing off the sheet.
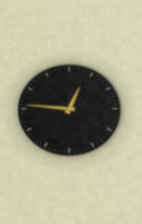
12:46
